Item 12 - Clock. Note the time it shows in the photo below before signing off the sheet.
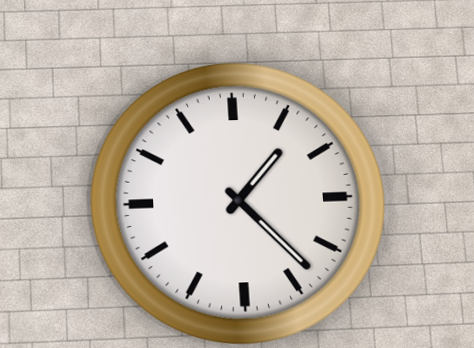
1:23
